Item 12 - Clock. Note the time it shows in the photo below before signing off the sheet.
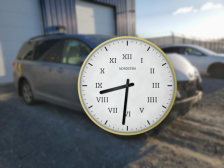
8:31
